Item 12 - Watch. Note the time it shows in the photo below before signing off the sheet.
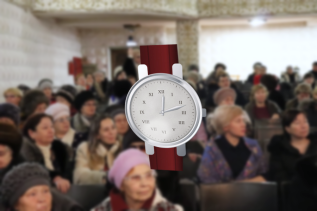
12:12
